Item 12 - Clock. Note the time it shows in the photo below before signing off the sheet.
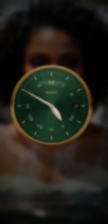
4:50
